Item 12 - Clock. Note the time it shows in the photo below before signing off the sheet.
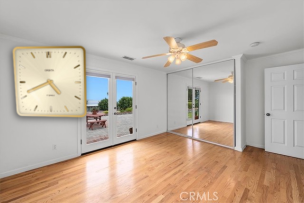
4:41
